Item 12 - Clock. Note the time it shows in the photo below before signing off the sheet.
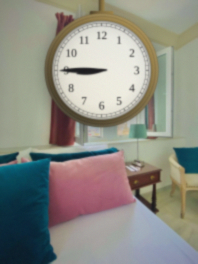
8:45
